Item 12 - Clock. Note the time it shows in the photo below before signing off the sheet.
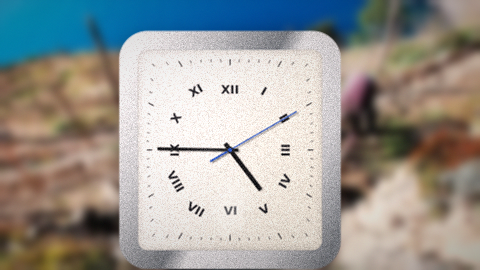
4:45:10
